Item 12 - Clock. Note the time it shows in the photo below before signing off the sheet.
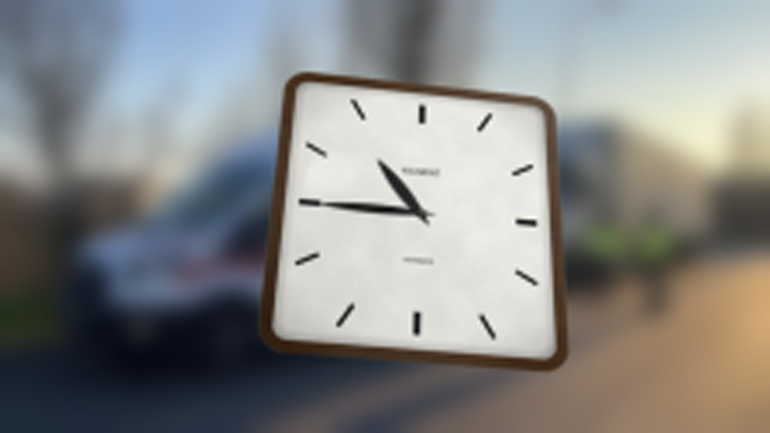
10:45
